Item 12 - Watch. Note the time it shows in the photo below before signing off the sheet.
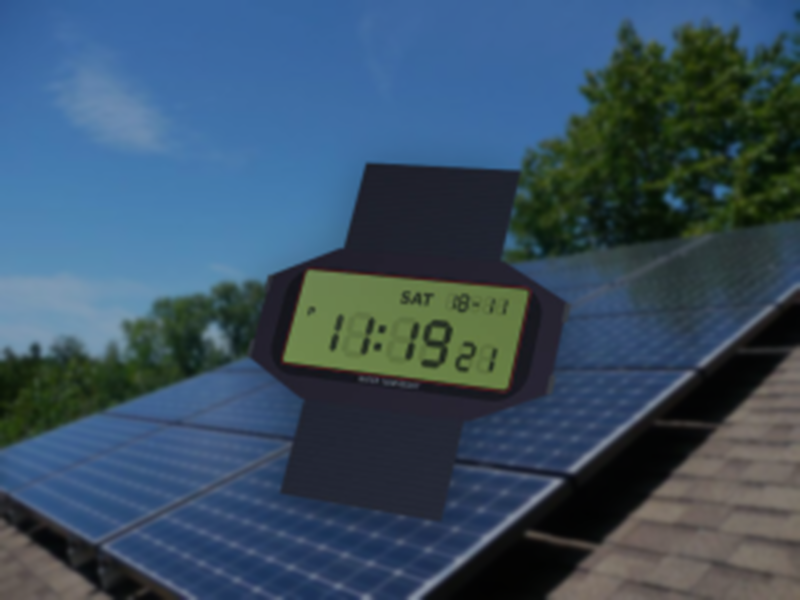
11:19:21
